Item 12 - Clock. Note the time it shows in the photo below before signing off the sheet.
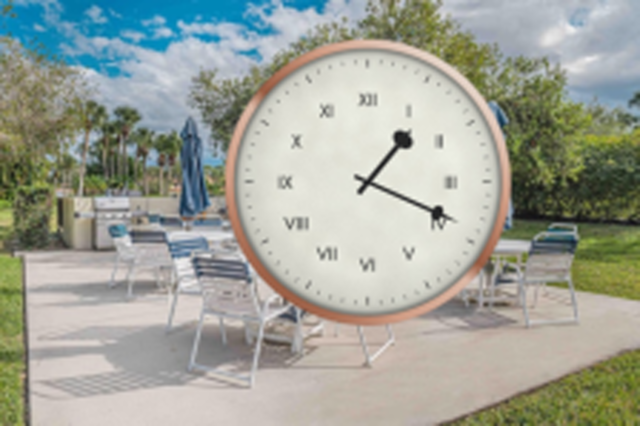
1:19
